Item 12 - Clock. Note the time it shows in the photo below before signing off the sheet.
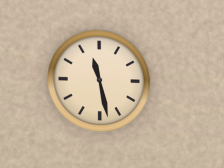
11:28
